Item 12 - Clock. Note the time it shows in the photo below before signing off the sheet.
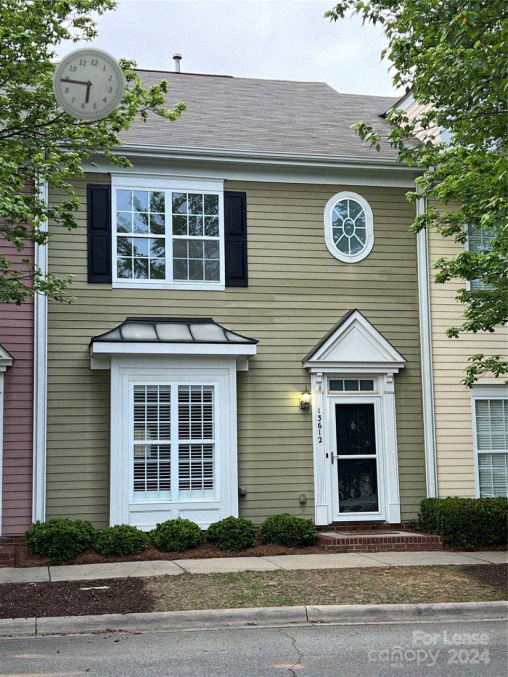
5:44
